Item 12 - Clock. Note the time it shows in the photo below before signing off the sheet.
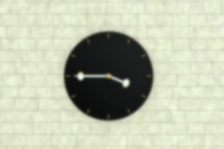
3:45
